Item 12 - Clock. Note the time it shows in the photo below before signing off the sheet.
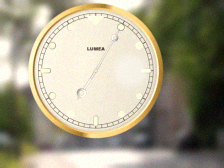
7:05
